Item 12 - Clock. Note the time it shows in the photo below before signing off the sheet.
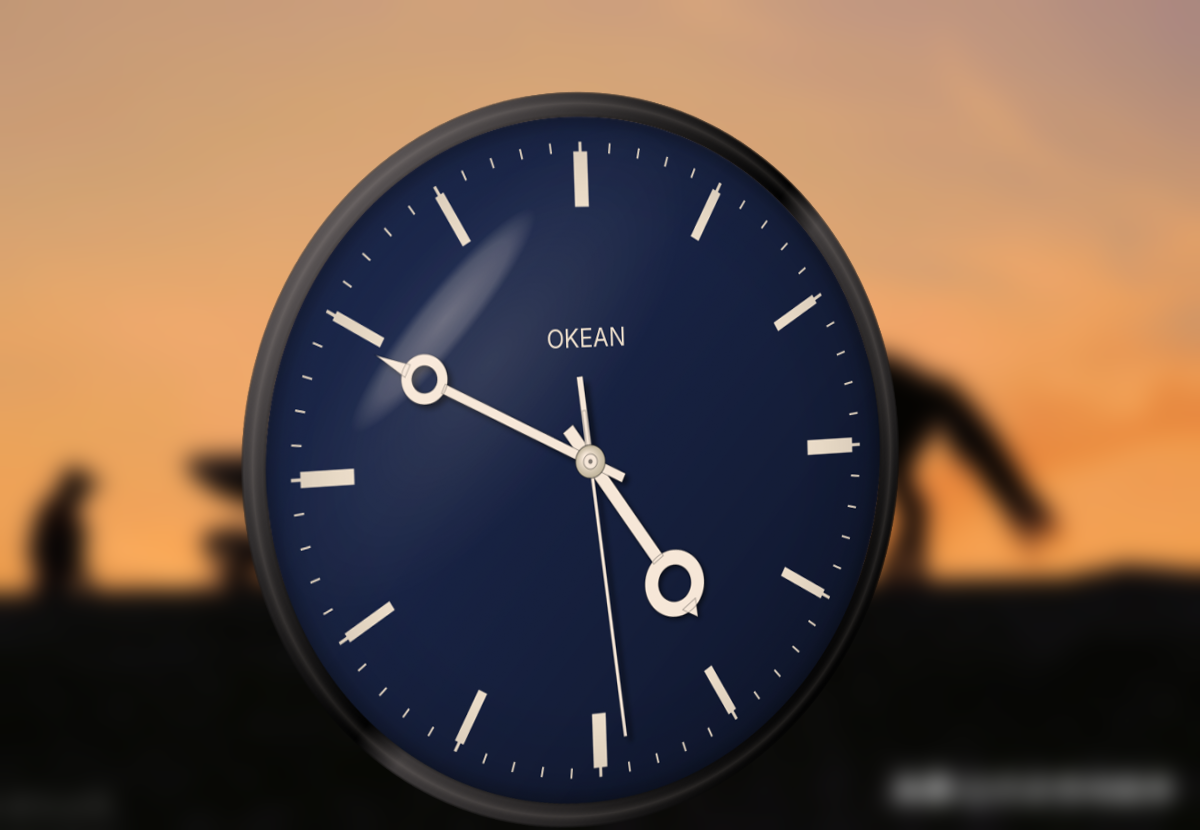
4:49:29
